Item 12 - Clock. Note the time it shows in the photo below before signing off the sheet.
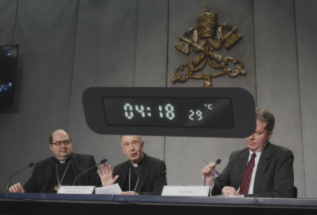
4:18
